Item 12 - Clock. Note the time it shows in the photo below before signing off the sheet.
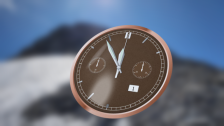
11:54
